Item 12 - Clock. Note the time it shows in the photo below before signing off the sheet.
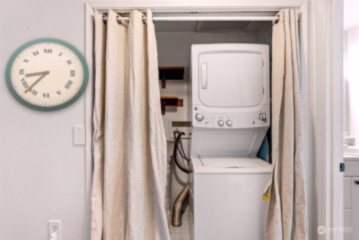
8:37
